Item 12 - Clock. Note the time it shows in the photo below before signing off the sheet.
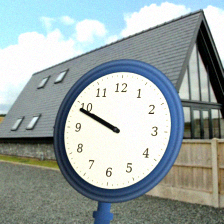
9:49
